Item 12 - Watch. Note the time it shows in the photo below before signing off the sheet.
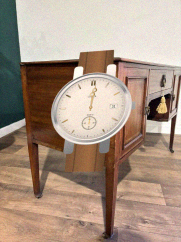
12:01
